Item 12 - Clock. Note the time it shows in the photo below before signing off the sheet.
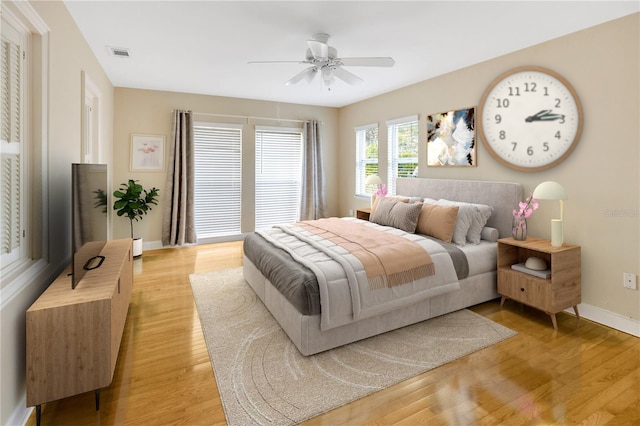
2:14
